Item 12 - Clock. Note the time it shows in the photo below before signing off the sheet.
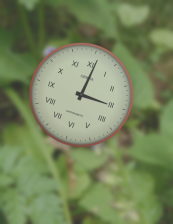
3:01
